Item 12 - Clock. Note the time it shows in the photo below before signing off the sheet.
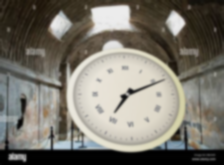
7:11
